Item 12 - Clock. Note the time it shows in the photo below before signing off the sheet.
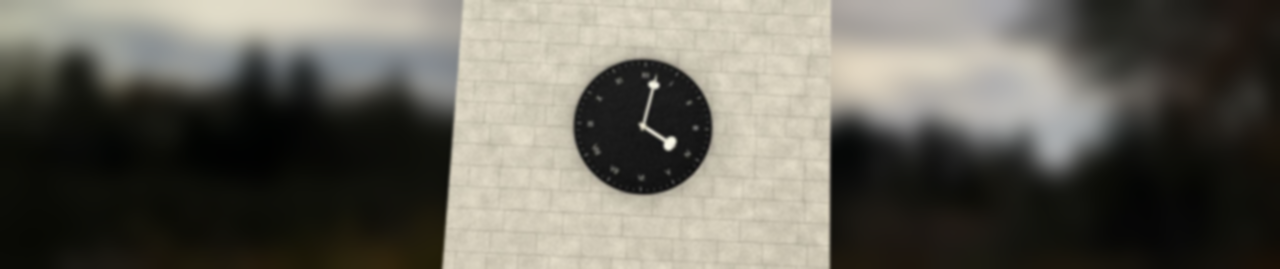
4:02
